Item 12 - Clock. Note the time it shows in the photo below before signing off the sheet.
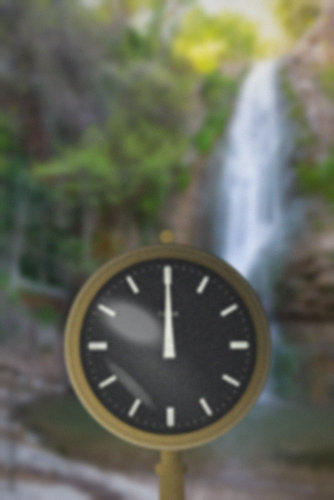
12:00
